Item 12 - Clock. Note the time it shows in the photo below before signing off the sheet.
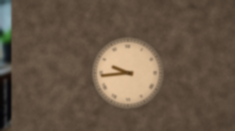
9:44
